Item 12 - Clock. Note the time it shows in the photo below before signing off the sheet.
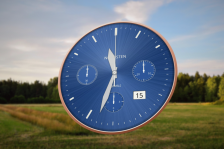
11:33
